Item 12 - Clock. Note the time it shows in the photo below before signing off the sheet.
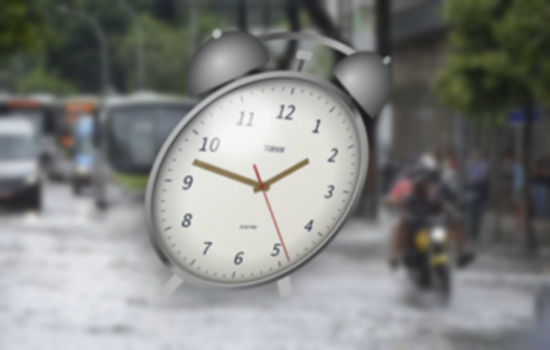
1:47:24
